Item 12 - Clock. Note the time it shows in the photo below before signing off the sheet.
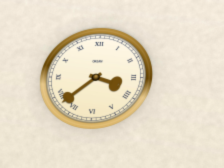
3:38
